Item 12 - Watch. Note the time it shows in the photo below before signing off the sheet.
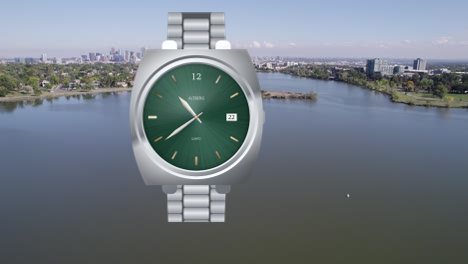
10:39
